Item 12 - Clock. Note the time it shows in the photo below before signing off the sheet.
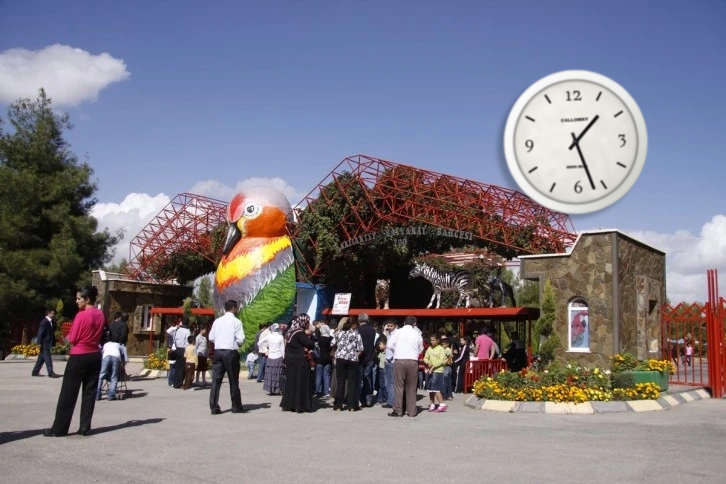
1:27
